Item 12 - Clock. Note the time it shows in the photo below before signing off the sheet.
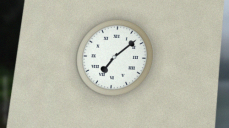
7:08
